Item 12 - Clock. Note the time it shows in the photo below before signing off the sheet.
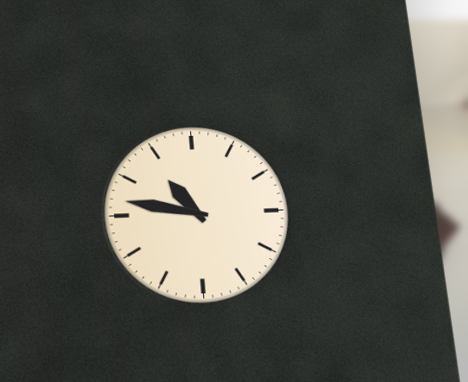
10:47
